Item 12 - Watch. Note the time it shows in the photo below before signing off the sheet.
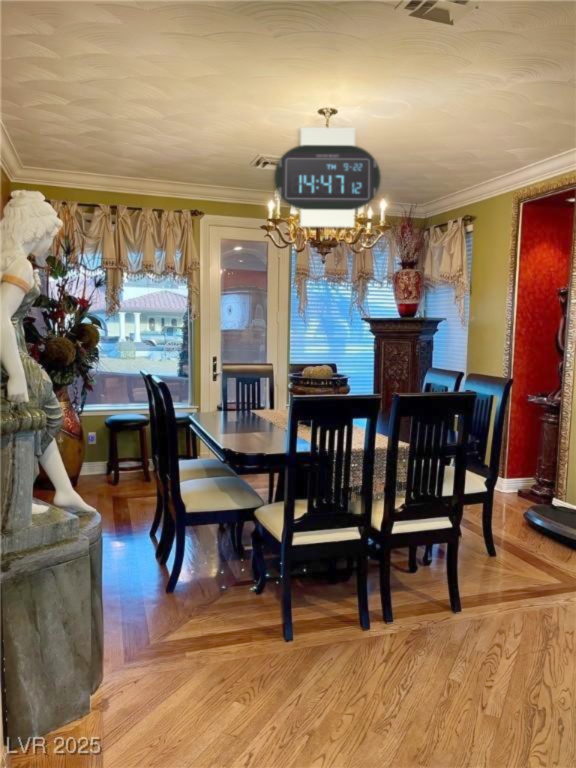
14:47:12
